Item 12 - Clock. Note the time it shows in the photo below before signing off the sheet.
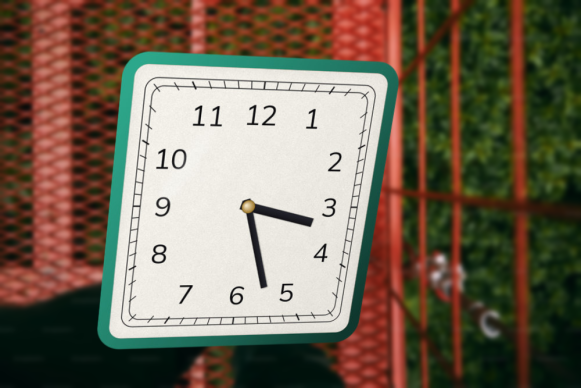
3:27
